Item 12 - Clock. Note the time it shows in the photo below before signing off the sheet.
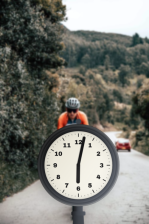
6:02
